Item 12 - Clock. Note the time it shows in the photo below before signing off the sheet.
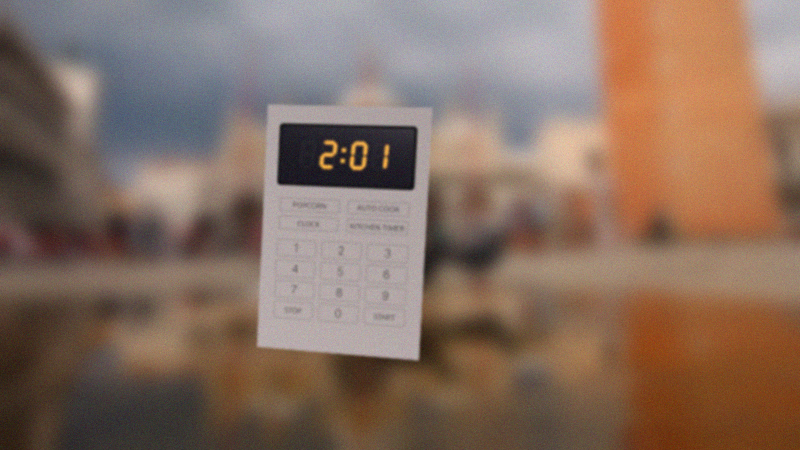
2:01
